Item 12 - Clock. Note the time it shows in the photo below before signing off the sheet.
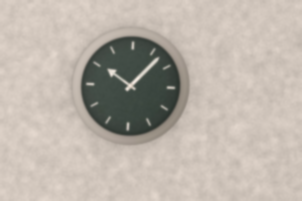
10:07
